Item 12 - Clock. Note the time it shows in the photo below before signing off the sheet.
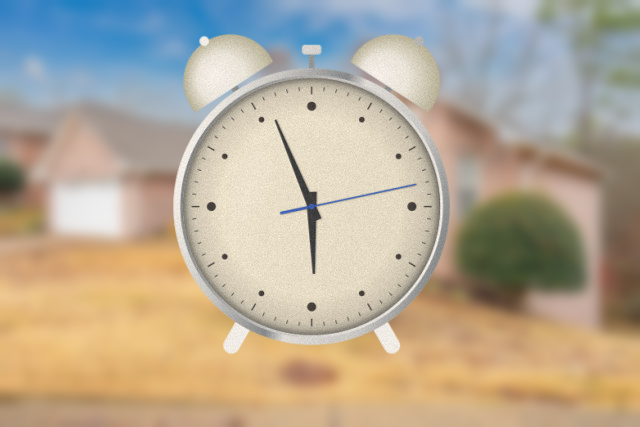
5:56:13
